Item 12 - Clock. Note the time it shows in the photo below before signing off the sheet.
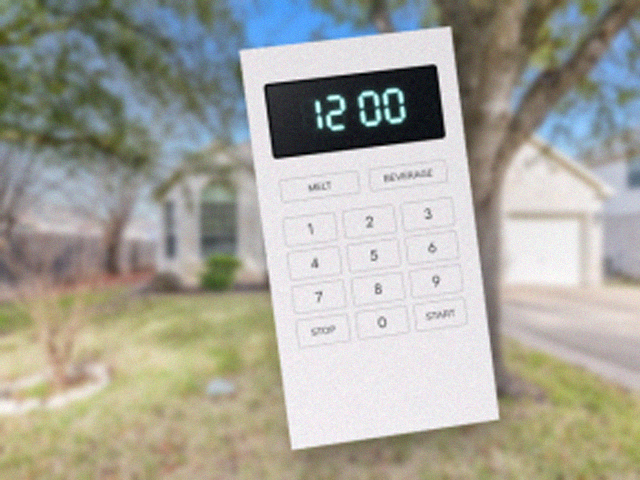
12:00
